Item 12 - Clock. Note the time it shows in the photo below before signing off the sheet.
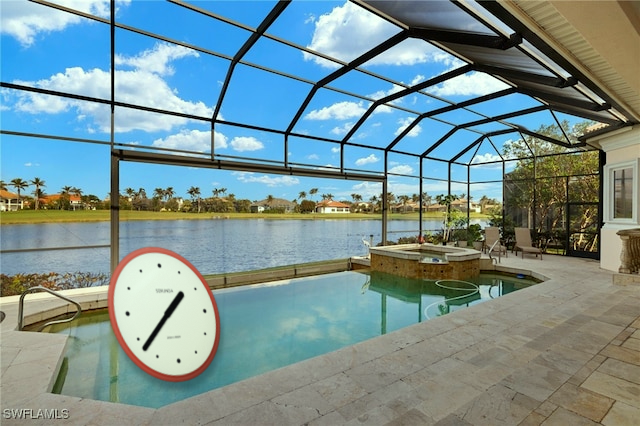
1:38
